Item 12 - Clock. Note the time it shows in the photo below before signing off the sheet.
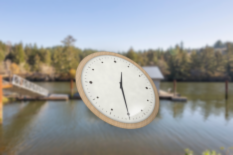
12:30
